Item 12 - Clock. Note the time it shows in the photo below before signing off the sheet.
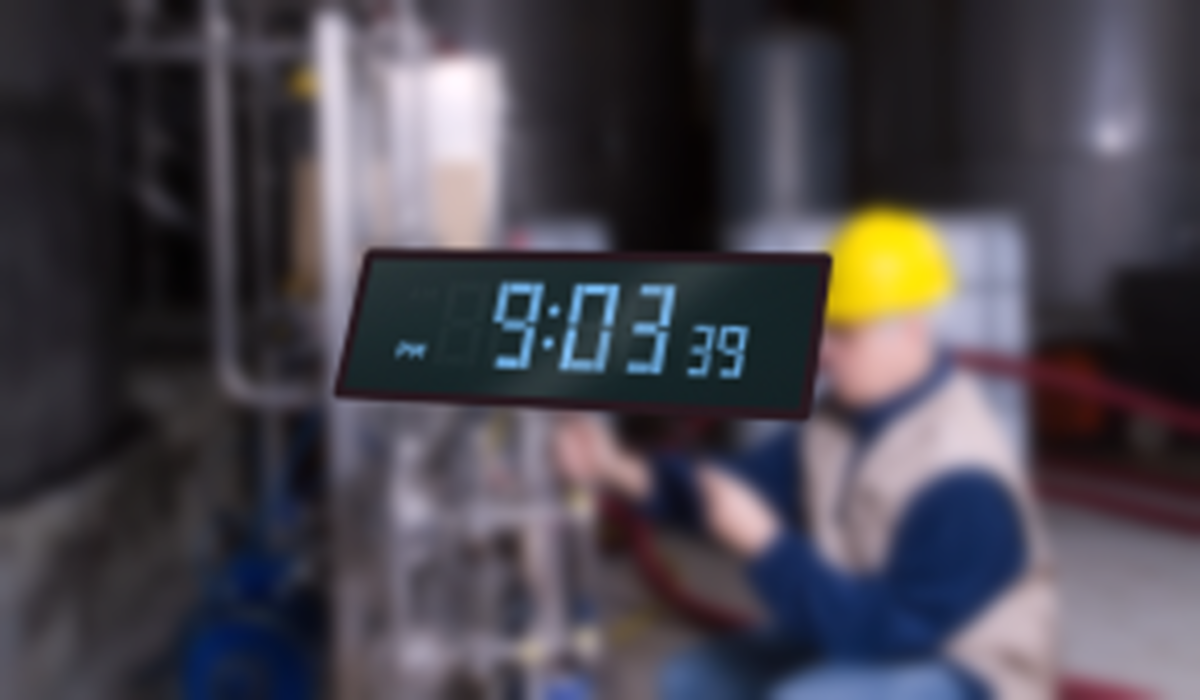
9:03:39
